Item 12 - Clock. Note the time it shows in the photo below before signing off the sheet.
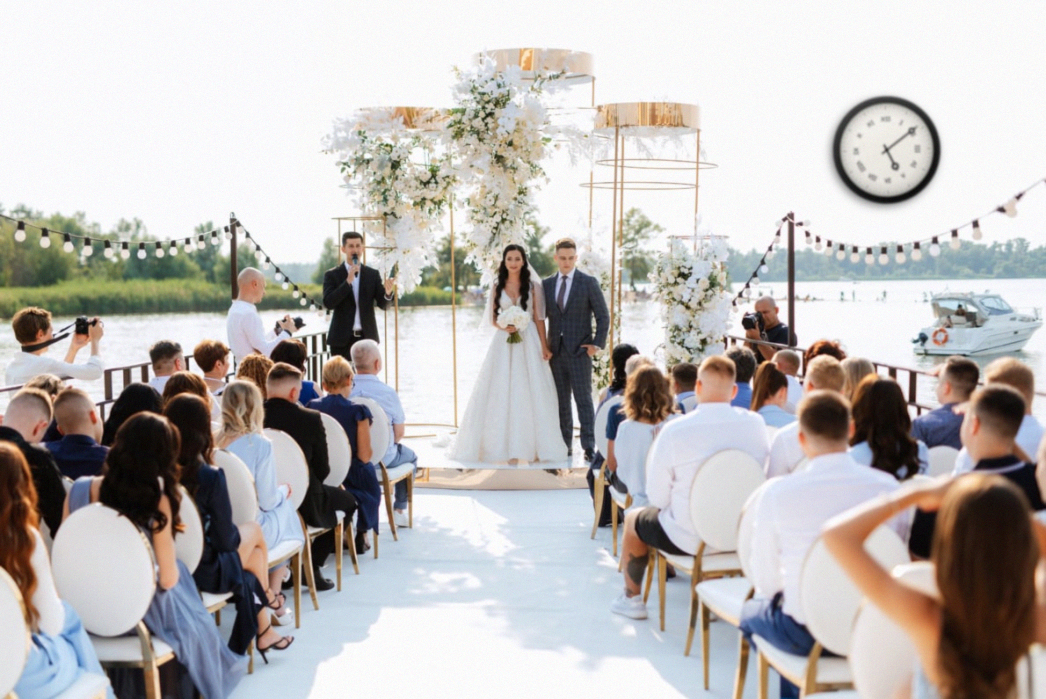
5:09
